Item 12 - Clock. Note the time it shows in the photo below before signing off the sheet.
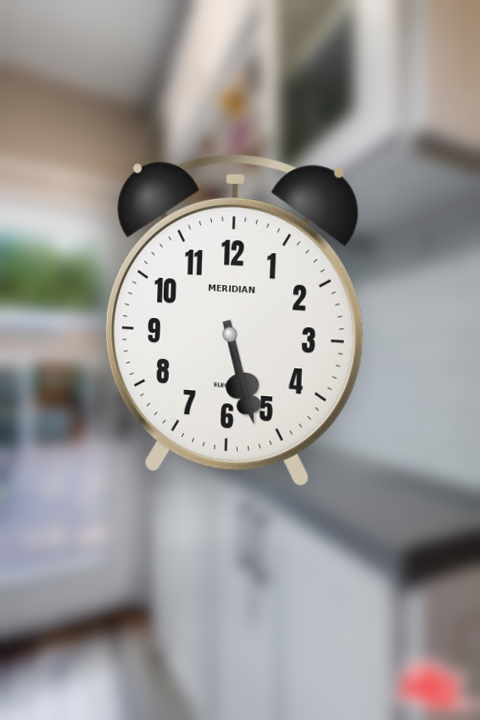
5:27
